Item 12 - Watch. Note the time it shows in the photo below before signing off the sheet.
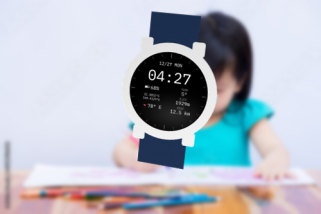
4:27
